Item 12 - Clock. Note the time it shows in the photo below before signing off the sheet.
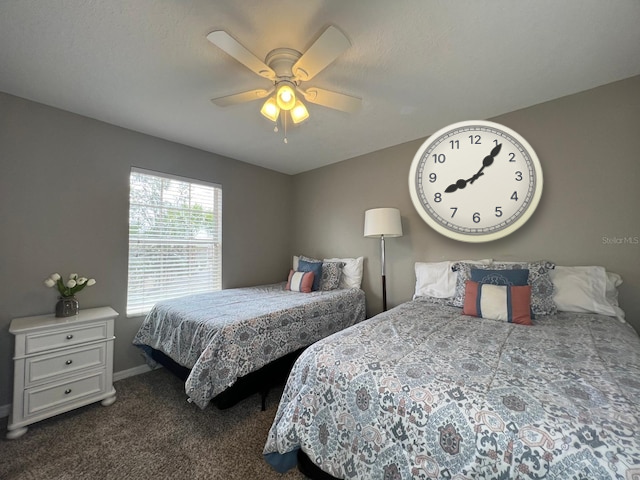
8:06
